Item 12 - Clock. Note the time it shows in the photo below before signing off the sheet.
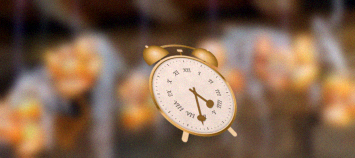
4:31
